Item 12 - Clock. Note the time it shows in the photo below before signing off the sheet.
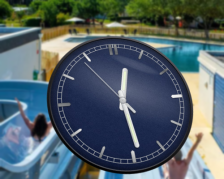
12:28:54
